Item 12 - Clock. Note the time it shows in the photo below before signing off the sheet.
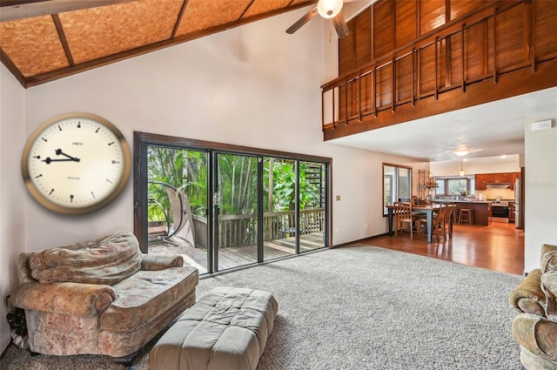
9:44
